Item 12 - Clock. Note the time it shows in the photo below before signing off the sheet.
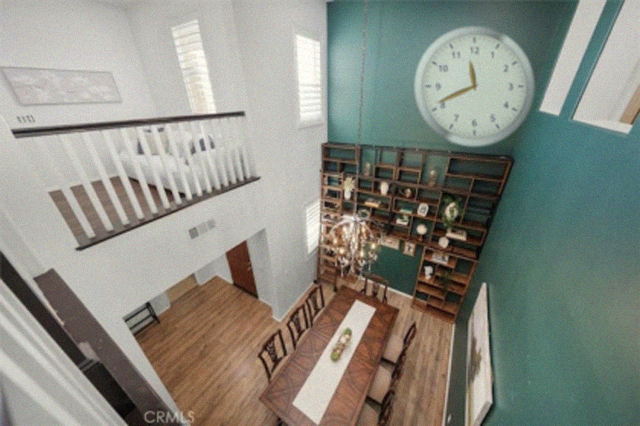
11:41
